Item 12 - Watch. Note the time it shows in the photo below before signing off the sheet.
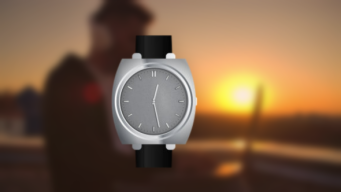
12:28
